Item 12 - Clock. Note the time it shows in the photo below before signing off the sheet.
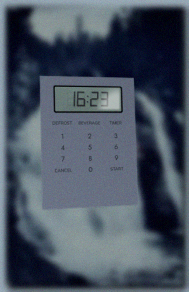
16:23
